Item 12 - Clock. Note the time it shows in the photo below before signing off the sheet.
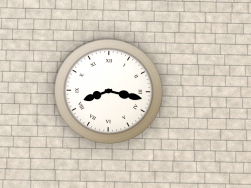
8:17
